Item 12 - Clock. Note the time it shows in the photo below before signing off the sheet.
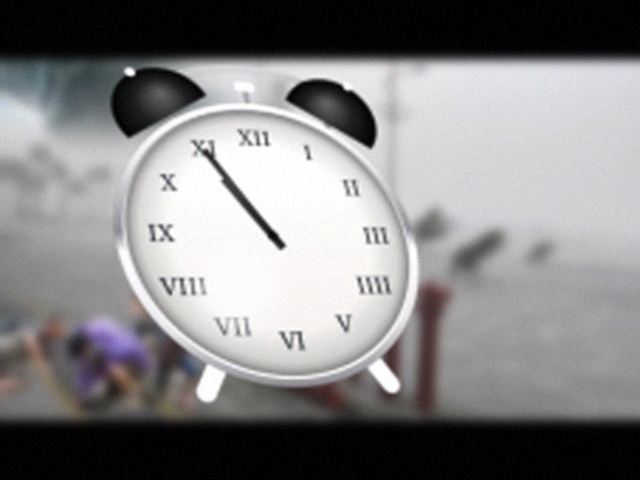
10:55
